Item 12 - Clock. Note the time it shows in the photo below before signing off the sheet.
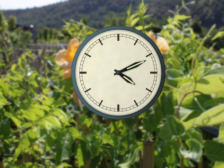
4:11
